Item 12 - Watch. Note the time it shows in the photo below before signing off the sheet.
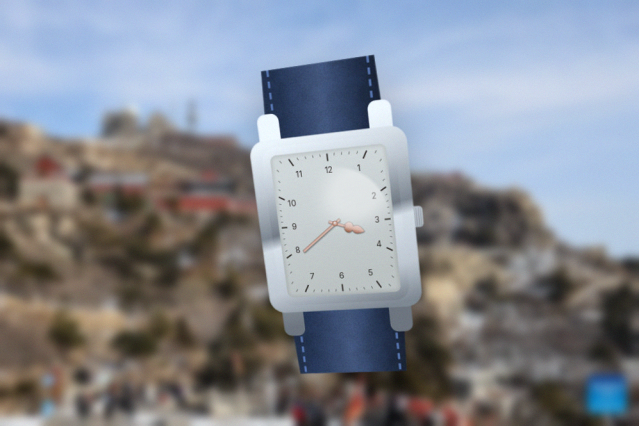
3:39
